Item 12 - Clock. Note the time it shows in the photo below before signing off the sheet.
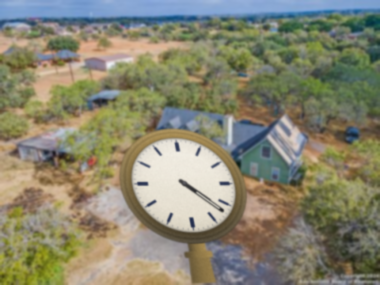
4:22
